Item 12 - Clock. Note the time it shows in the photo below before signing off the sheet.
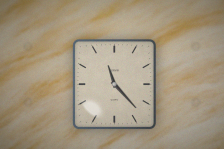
11:23
